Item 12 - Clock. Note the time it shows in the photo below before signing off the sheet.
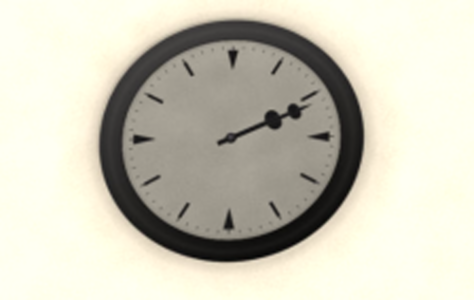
2:11
